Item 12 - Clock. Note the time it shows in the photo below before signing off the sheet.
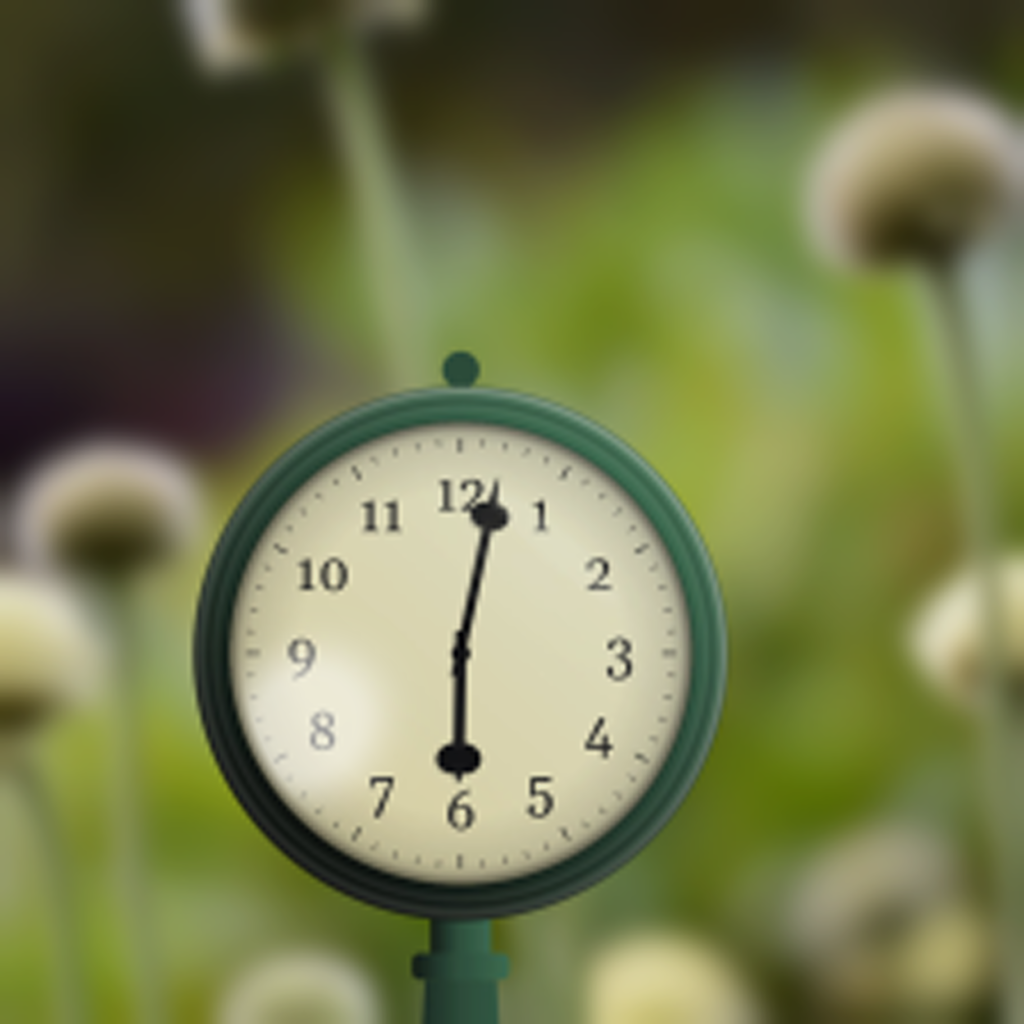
6:02
